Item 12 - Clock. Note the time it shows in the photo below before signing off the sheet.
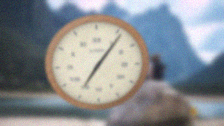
7:06
